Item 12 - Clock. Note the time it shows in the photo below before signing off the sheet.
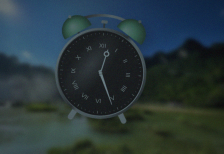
12:26
